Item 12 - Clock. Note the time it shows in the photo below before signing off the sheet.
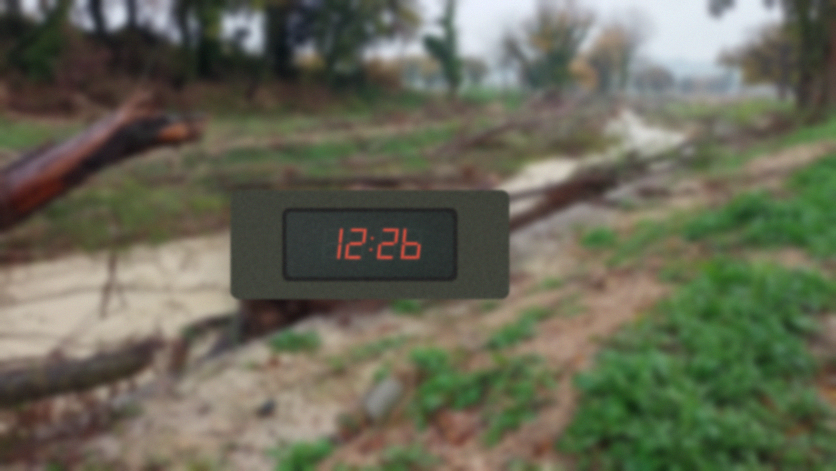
12:26
